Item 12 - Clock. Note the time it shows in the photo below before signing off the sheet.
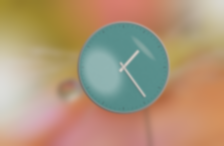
1:24
